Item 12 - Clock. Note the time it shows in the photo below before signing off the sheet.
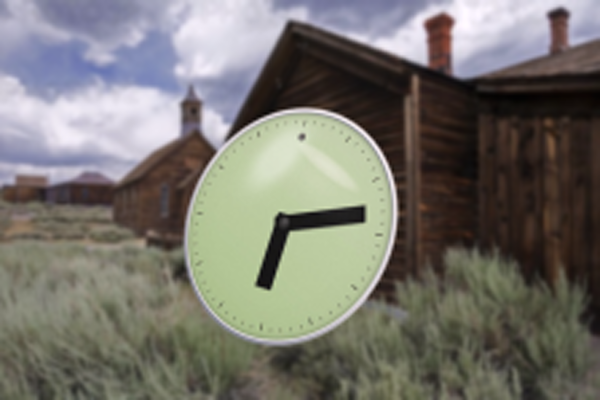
6:13
